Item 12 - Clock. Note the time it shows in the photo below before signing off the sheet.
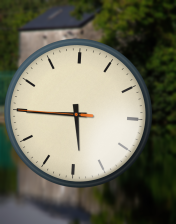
5:44:45
